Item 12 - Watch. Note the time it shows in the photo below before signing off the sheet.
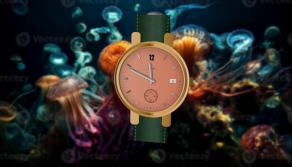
11:49
